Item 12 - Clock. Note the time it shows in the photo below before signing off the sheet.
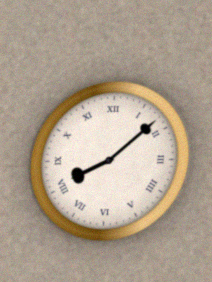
8:08
